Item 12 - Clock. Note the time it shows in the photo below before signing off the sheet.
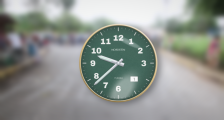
9:38
